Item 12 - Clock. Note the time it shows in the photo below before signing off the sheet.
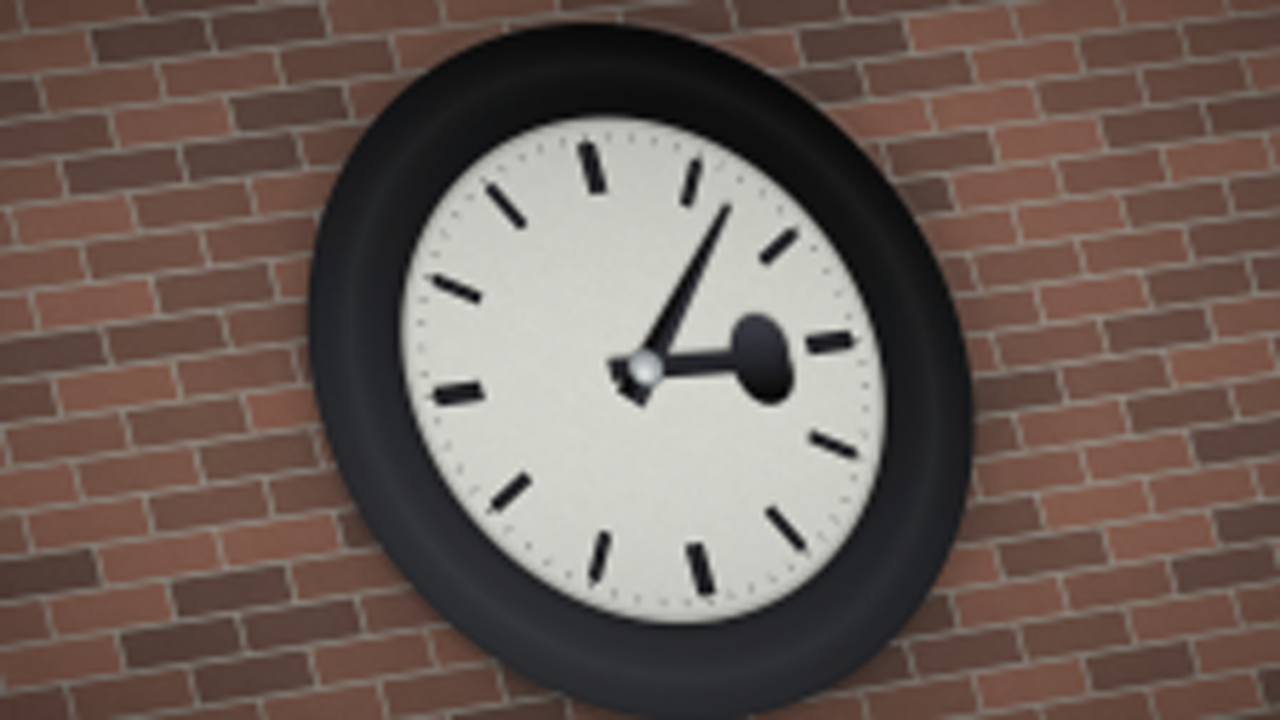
3:07
